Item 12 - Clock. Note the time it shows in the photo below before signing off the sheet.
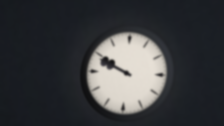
9:49
